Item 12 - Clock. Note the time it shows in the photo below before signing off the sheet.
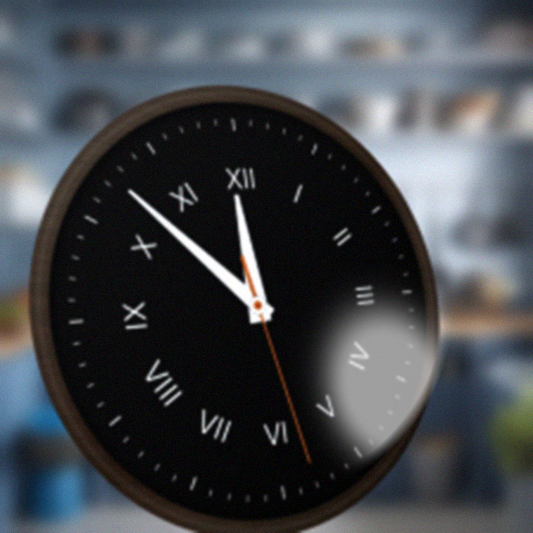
11:52:28
